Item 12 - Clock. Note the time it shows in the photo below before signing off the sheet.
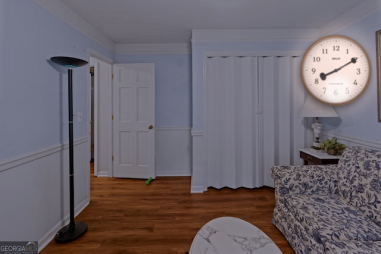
8:10
